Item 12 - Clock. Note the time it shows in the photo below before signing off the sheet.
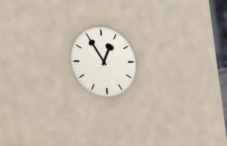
12:55
